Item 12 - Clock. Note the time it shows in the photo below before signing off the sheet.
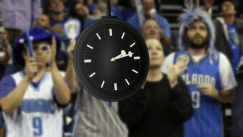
2:13
